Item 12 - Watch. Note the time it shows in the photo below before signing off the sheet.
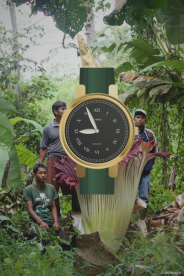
8:56
